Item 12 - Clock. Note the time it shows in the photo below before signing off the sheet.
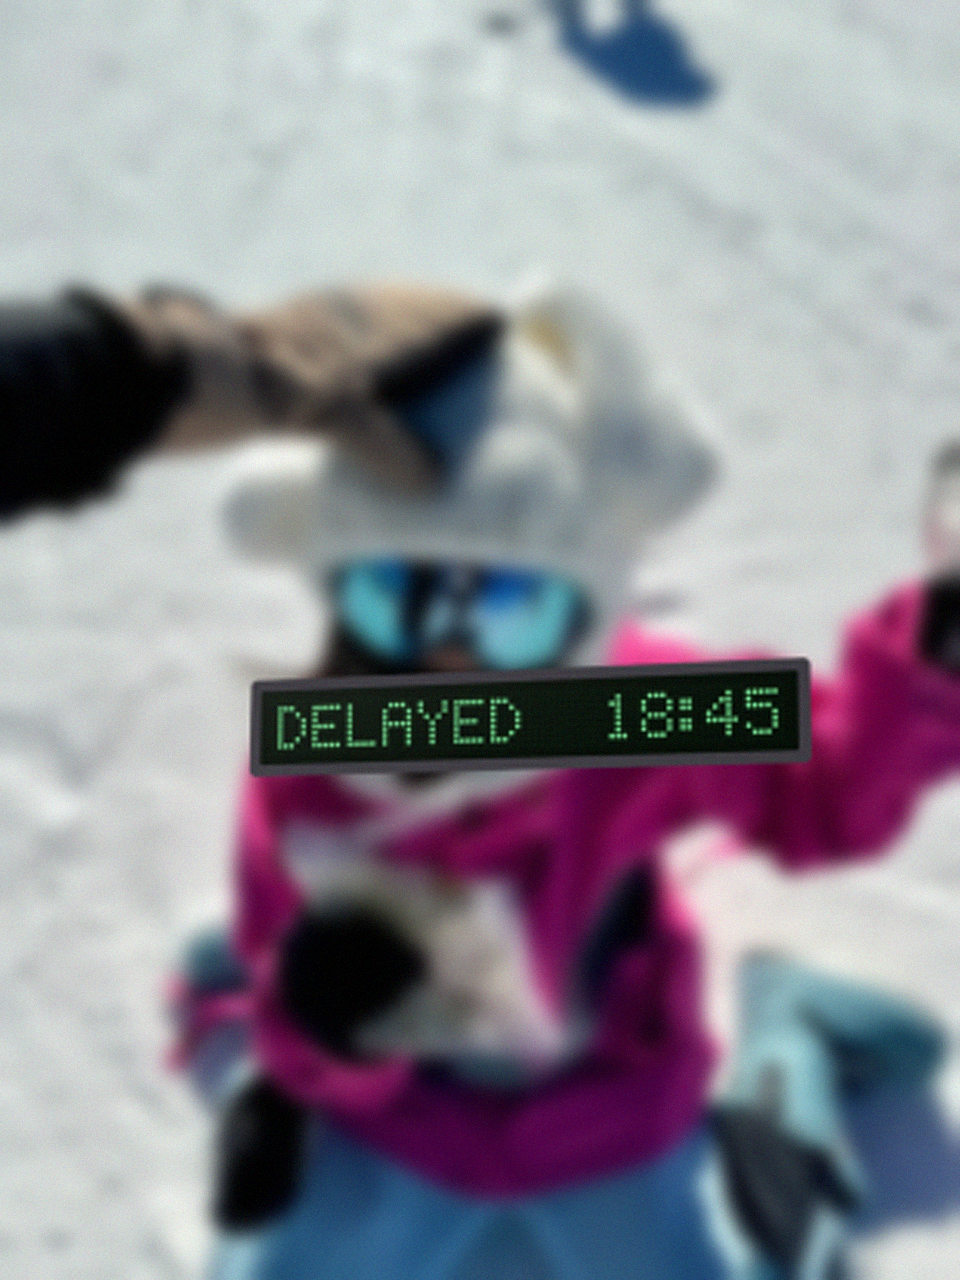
18:45
